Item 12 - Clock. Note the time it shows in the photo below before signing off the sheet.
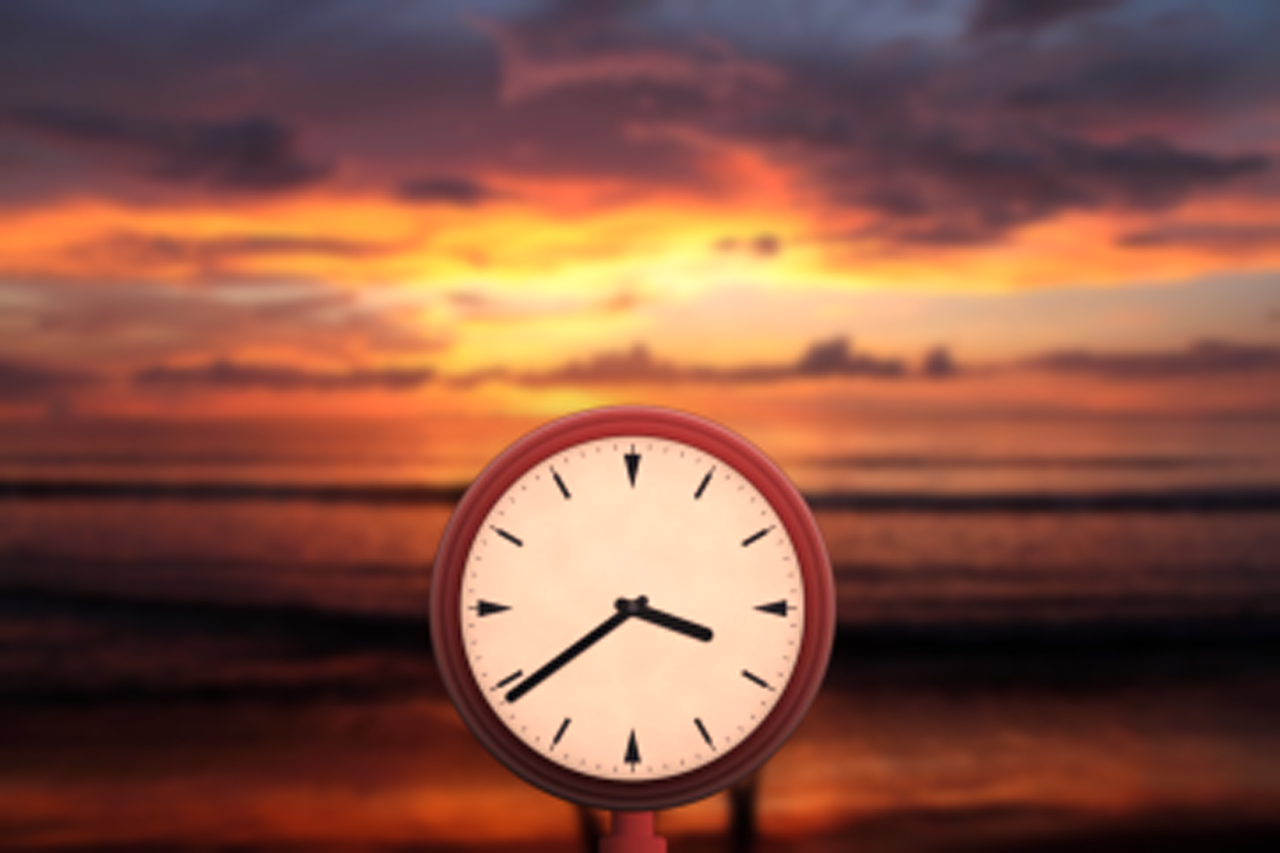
3:39
